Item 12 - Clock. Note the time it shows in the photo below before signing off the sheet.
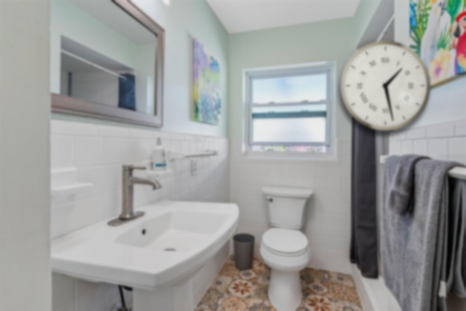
1:28
